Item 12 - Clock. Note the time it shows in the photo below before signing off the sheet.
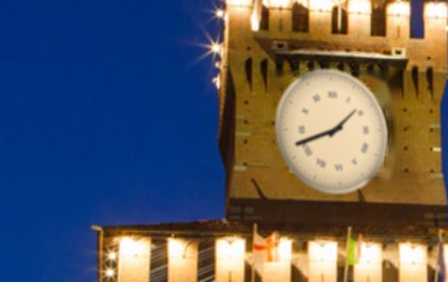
1:42
